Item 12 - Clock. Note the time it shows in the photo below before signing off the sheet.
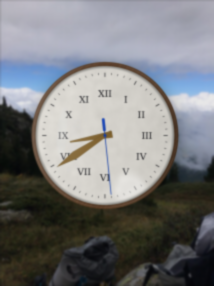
8:39:29
